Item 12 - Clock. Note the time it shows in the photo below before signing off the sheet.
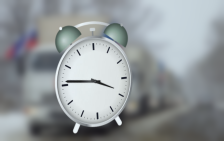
3:46
